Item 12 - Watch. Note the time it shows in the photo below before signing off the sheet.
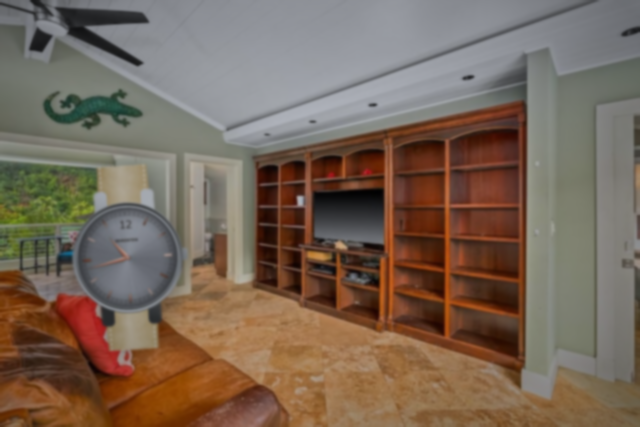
10:43
